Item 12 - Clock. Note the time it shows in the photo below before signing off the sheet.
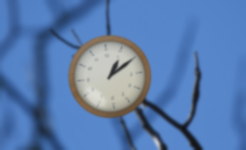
1:10
